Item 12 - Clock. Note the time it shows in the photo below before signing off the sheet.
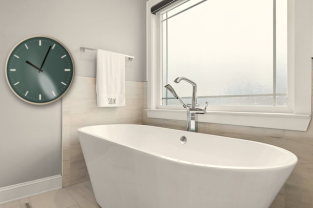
10:04
